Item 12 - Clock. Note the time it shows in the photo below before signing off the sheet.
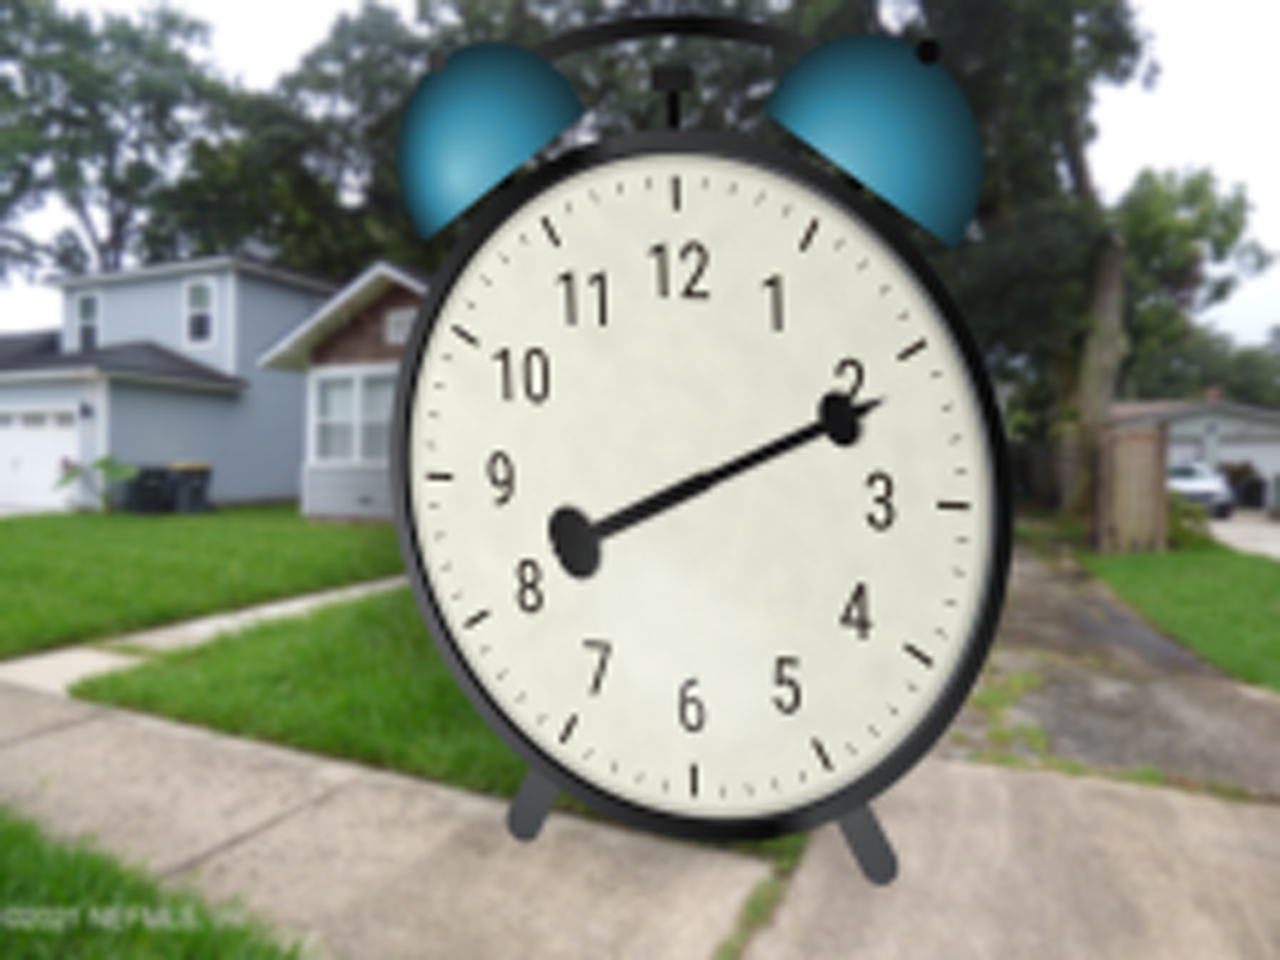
8:11
